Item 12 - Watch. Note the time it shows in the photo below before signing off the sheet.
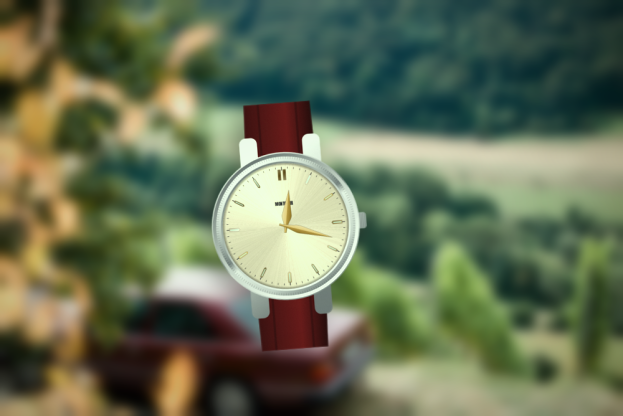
12:18
